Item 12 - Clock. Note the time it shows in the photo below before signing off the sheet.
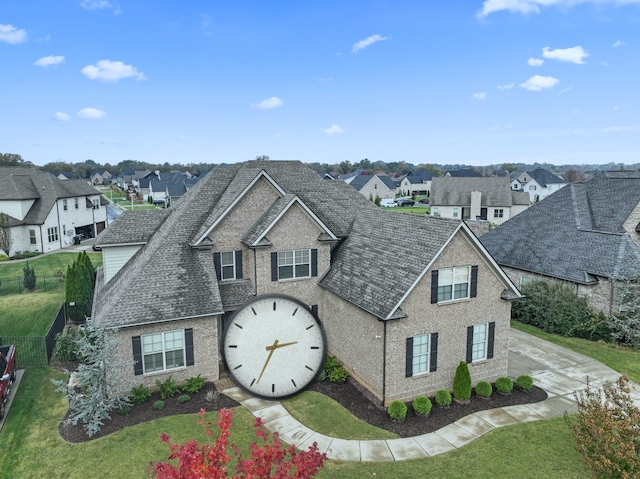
2:34
